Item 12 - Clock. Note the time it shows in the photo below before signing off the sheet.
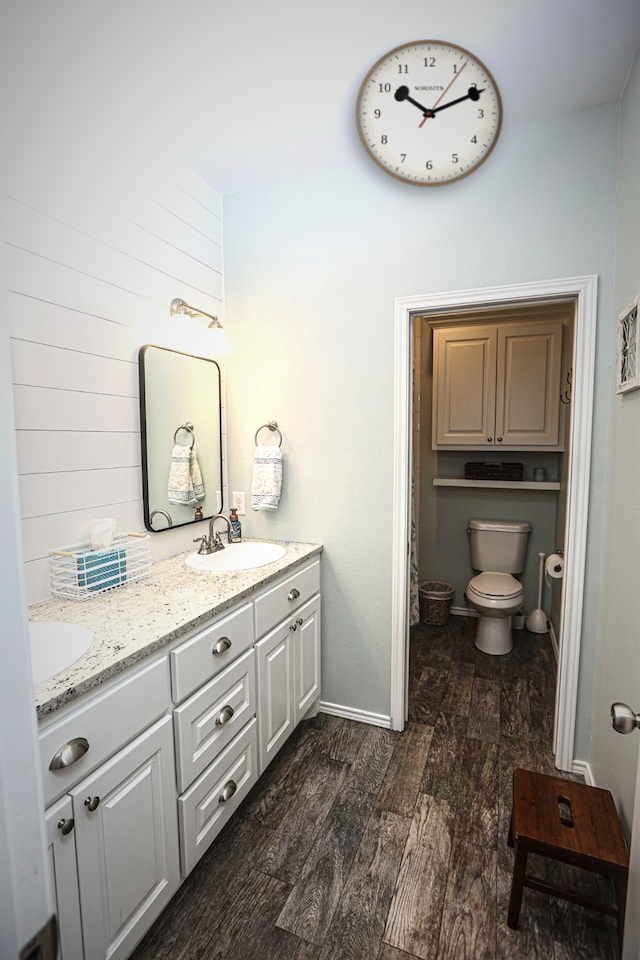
10:11:06
